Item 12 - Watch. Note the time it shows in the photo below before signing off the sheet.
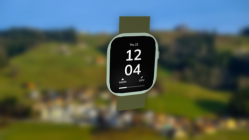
12:04
